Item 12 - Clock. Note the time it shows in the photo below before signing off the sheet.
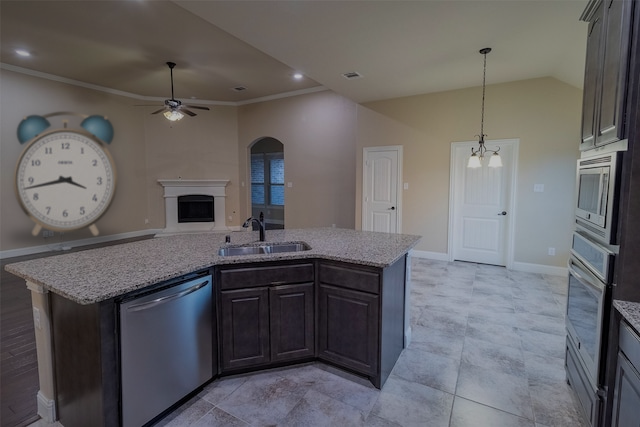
3:43
